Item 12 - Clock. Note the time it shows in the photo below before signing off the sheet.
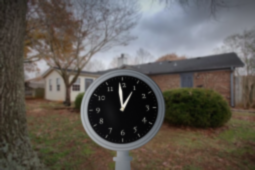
12:59
